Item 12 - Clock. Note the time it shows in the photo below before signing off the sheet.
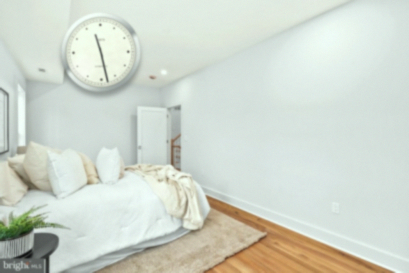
11:28
